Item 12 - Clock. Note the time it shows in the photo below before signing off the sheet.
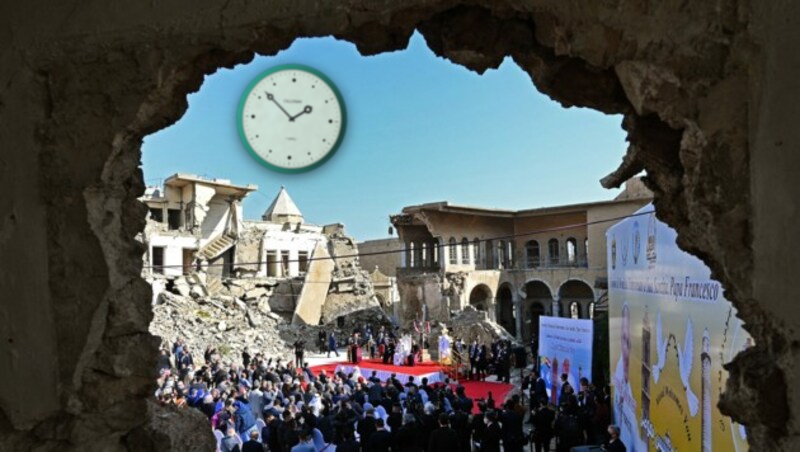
1:52
